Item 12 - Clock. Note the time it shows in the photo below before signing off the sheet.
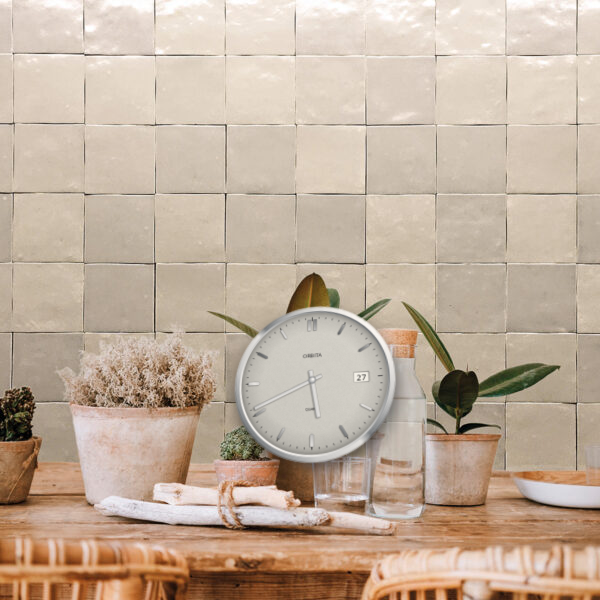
5:41
